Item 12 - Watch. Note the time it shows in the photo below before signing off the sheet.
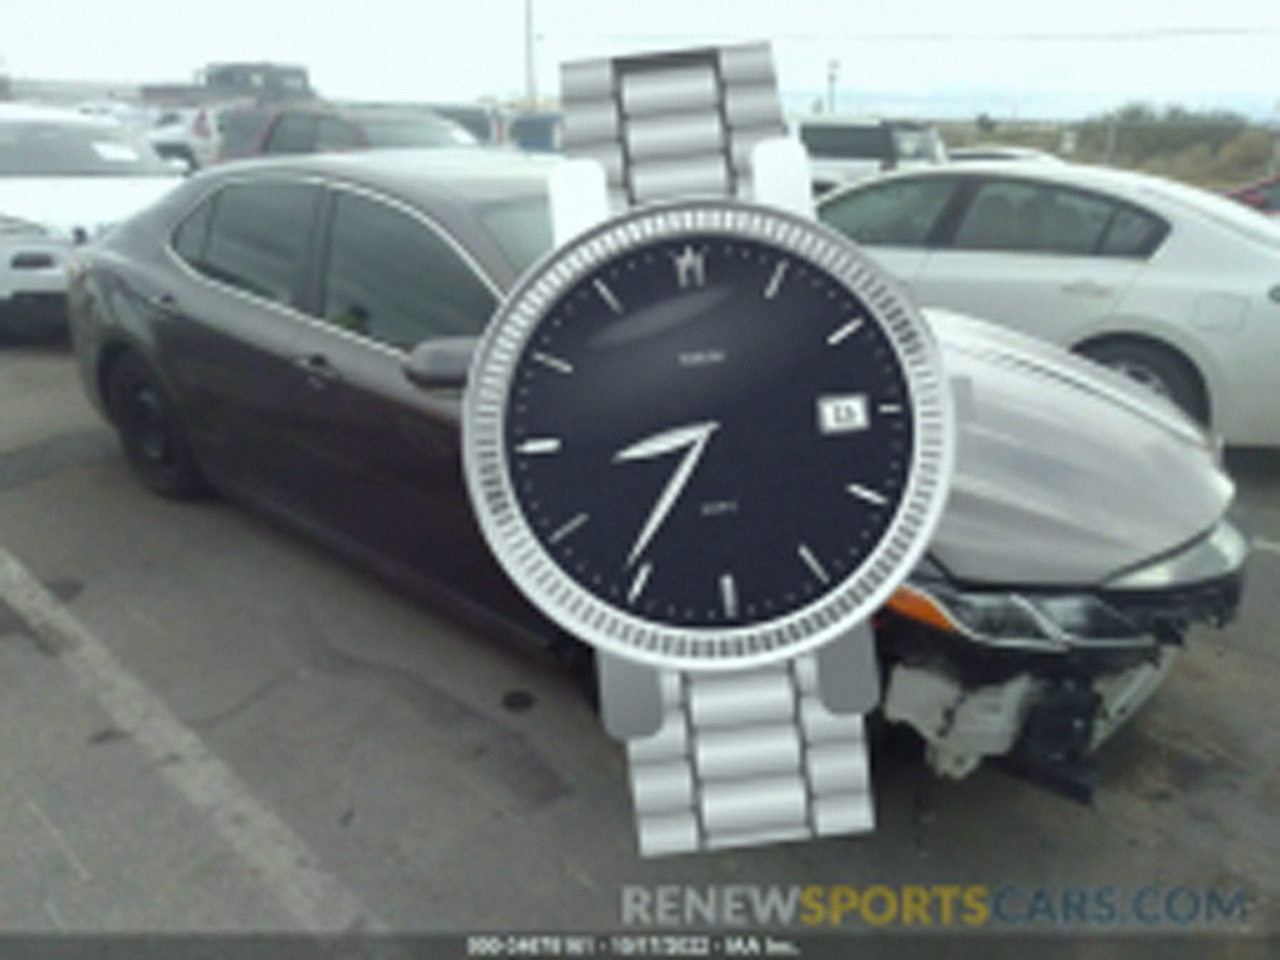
8:36
